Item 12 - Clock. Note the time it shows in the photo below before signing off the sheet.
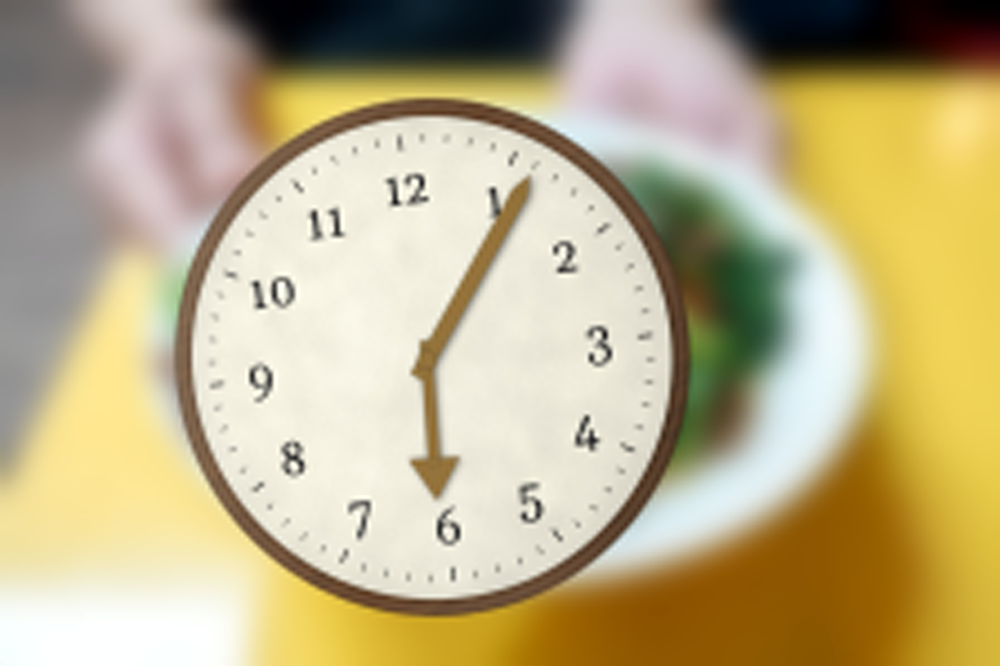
6:06
